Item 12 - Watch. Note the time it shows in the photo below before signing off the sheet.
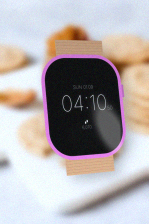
4:10
